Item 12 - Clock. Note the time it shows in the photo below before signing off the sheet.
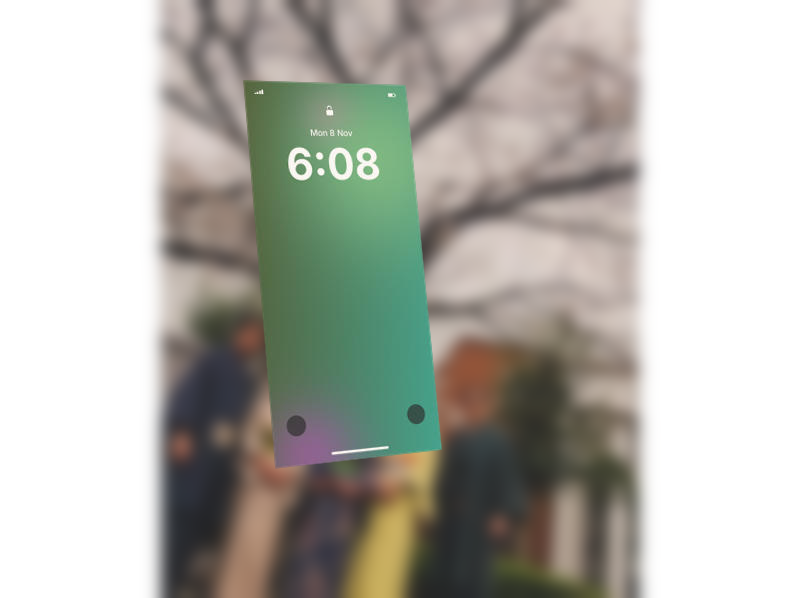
6:08
